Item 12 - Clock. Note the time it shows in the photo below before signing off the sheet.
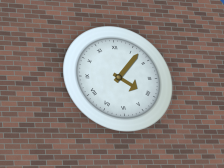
4:07
